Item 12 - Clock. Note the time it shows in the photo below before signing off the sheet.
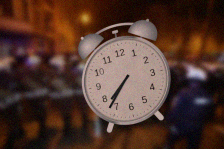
7:37
